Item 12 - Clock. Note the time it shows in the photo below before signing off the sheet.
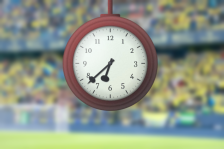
6:38
